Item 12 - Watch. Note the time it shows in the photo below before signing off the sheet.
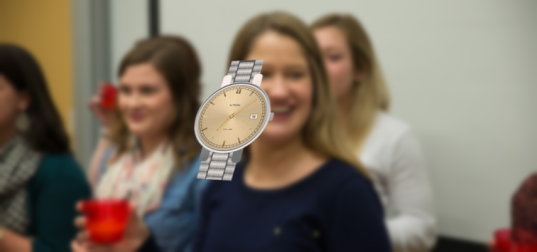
7:08
